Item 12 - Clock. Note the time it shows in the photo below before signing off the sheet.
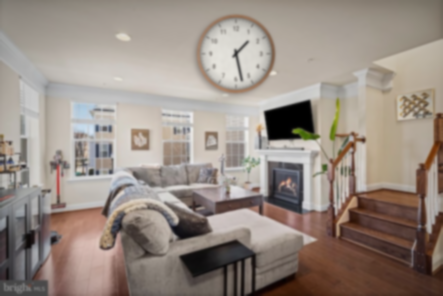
1:28
